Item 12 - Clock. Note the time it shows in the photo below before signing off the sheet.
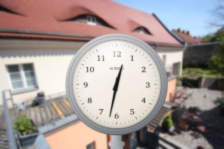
12:32
